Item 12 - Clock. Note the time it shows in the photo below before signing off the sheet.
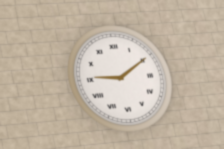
9:10
